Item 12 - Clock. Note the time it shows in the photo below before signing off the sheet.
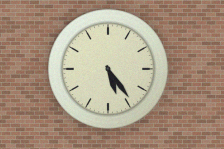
5:24
